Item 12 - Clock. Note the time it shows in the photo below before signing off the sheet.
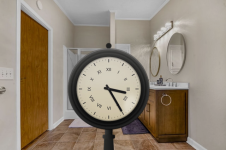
3:25
